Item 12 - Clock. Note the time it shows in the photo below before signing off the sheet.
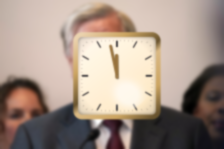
11:58
